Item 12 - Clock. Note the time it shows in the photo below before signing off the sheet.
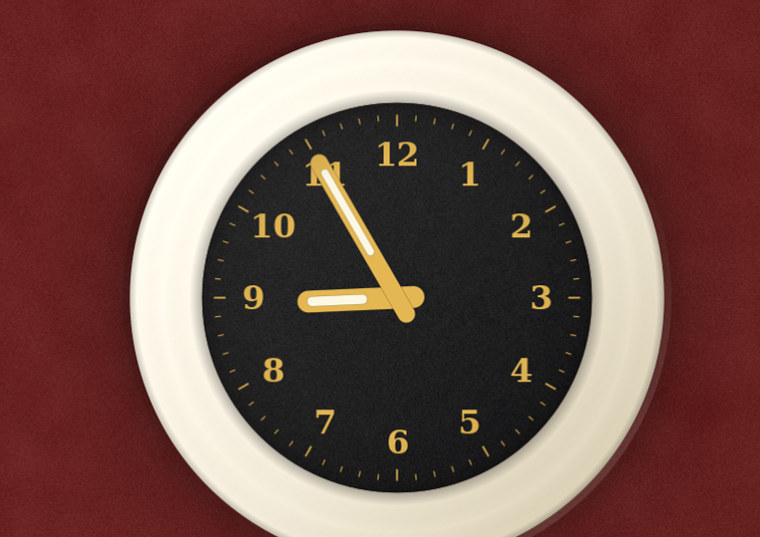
8:55
